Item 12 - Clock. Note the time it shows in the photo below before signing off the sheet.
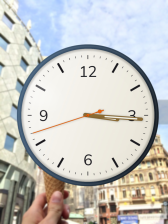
3:15:42
